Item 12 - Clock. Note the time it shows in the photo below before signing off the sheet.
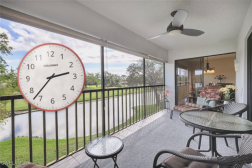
2:37
